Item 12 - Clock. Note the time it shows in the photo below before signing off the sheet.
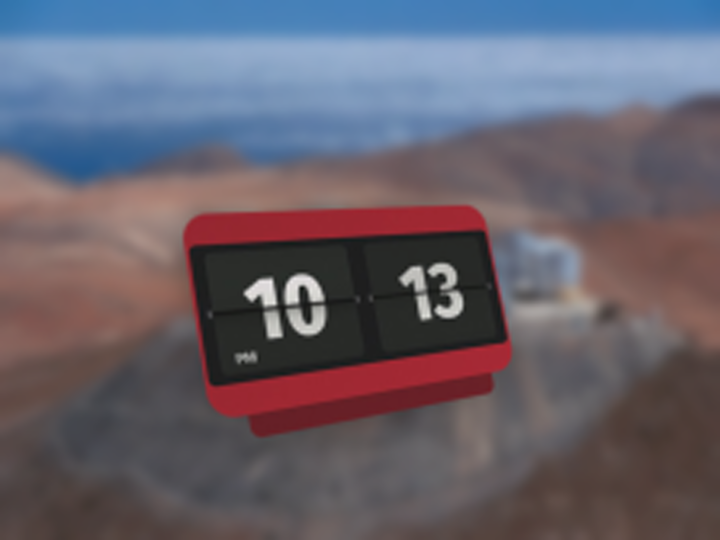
10:13
